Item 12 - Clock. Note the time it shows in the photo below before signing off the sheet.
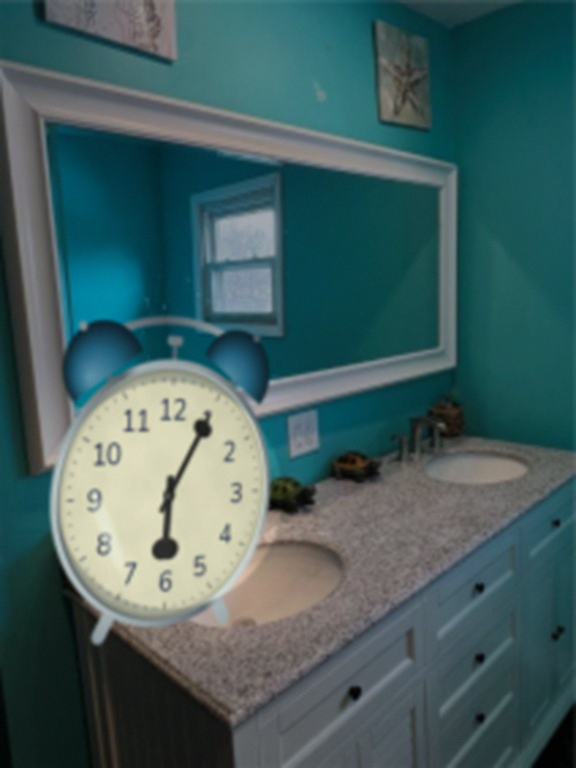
6:05
